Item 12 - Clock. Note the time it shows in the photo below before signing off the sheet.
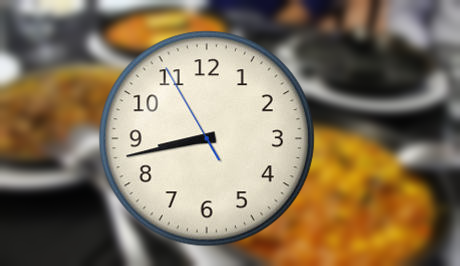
8:42:55
